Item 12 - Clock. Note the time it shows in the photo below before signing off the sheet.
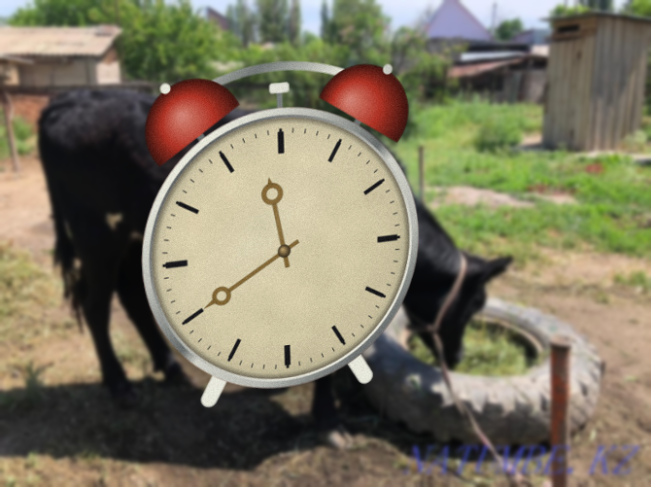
11:40
